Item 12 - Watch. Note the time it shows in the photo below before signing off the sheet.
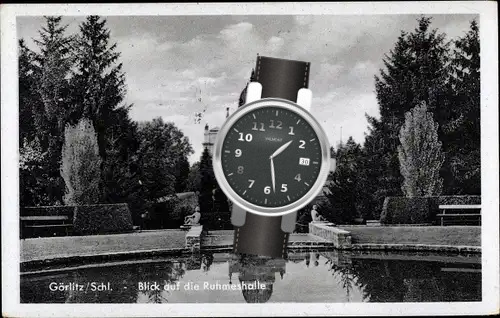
1:28
